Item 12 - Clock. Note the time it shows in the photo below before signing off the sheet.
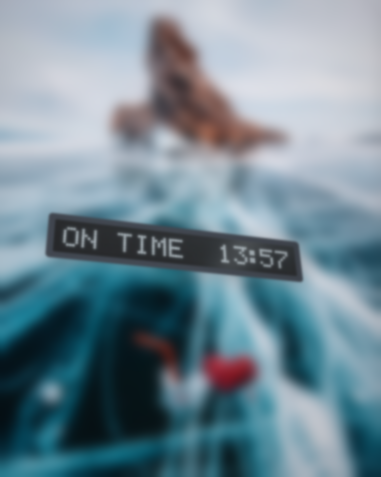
13:57
